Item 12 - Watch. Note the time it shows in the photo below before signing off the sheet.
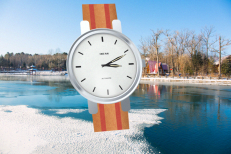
3:11
